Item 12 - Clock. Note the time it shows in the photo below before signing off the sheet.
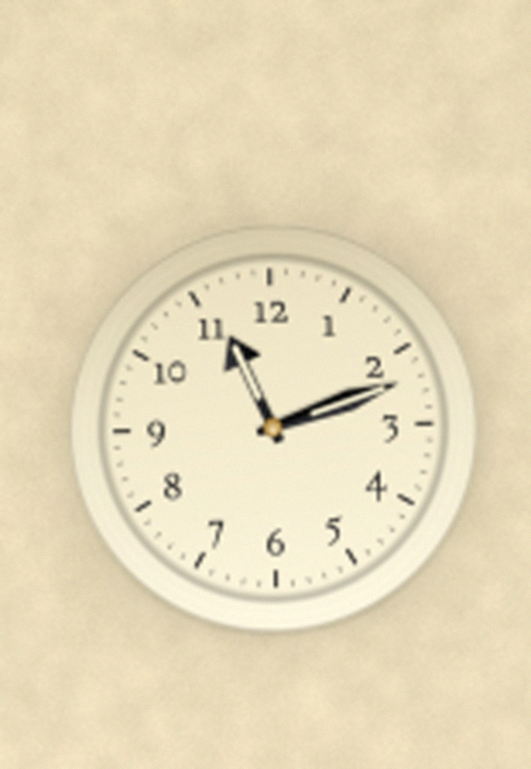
11:12
